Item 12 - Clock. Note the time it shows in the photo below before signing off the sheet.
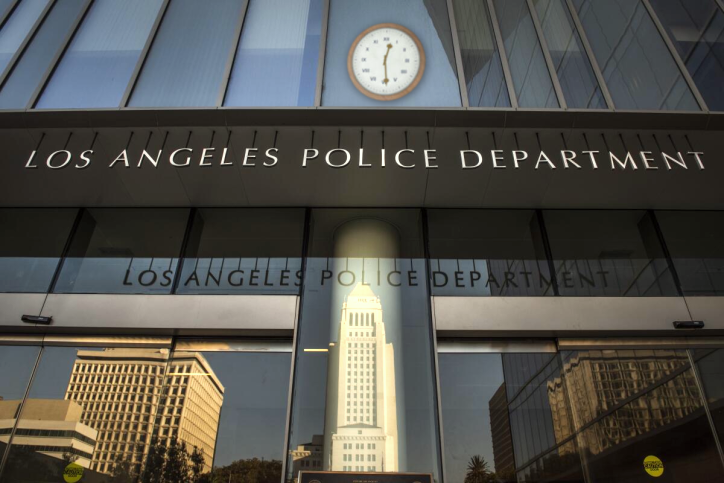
12:29
